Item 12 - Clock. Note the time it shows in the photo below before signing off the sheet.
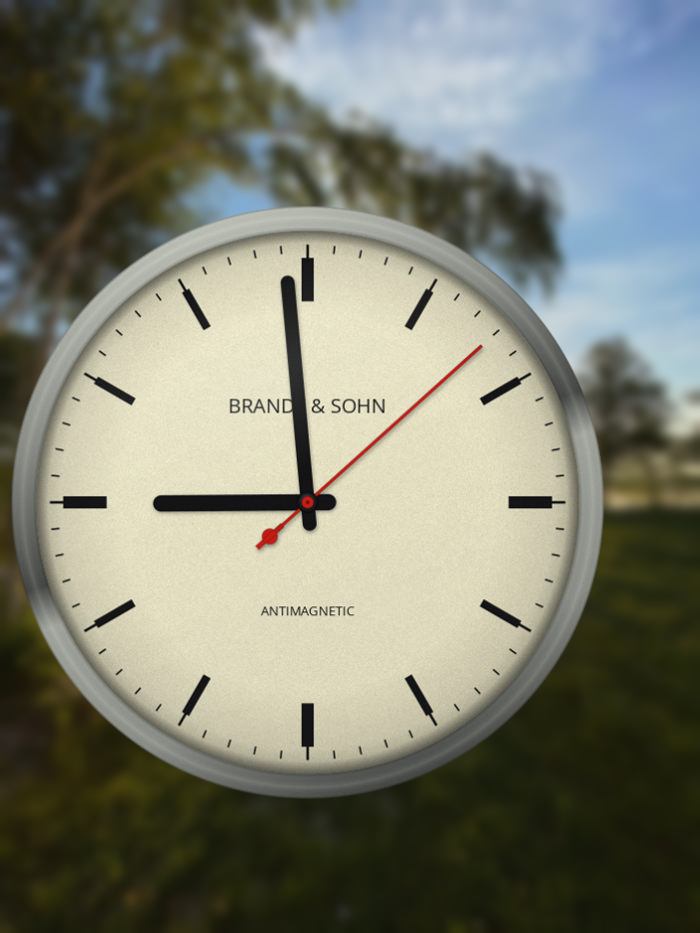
8:59:08
